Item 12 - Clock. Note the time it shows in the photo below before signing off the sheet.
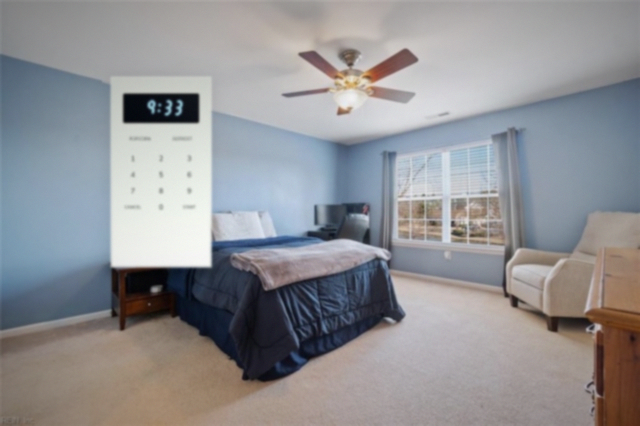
9:33
